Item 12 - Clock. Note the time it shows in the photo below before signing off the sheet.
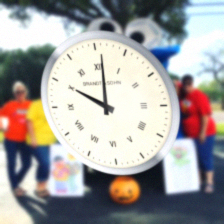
10:01
